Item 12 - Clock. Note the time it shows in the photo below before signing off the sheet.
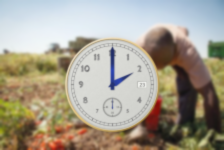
2:00
